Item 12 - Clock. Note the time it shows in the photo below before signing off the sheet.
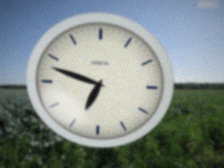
6:48
